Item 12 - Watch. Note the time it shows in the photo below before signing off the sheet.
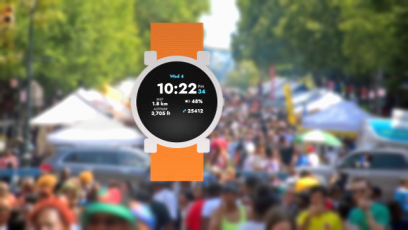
10:22
